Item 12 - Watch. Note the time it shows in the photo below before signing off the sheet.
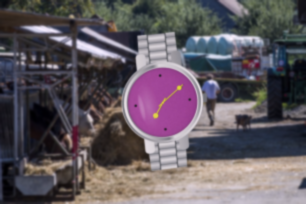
7:09
